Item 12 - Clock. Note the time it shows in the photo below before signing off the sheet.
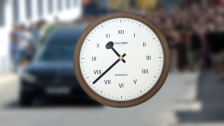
10:38
